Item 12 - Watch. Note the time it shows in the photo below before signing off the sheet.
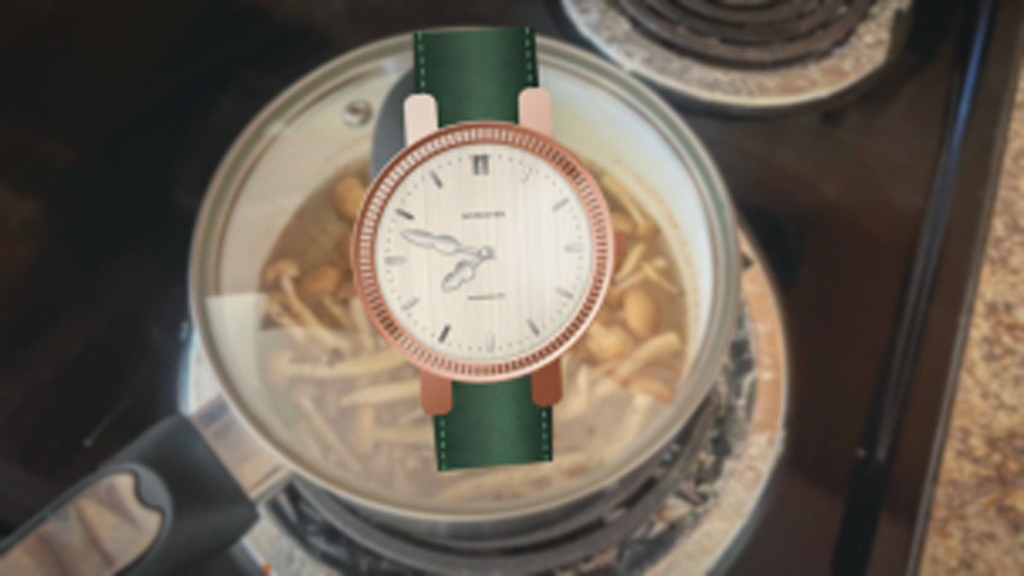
7:48
